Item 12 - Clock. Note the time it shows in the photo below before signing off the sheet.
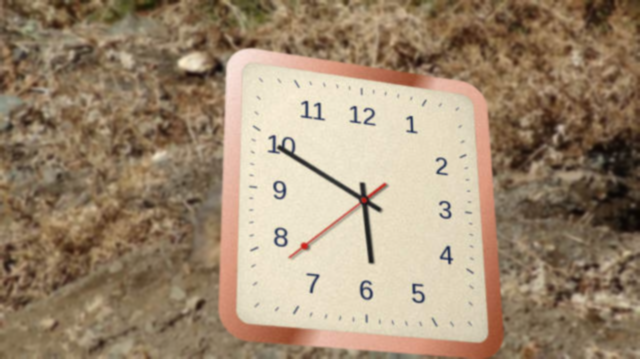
5:49:38
